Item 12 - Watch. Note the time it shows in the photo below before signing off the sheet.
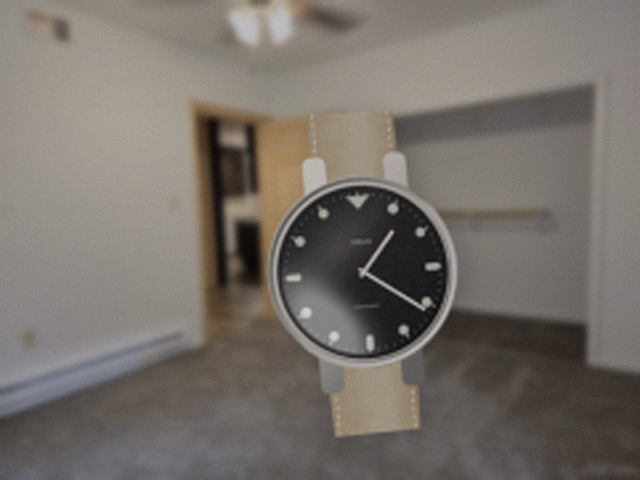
1:21
